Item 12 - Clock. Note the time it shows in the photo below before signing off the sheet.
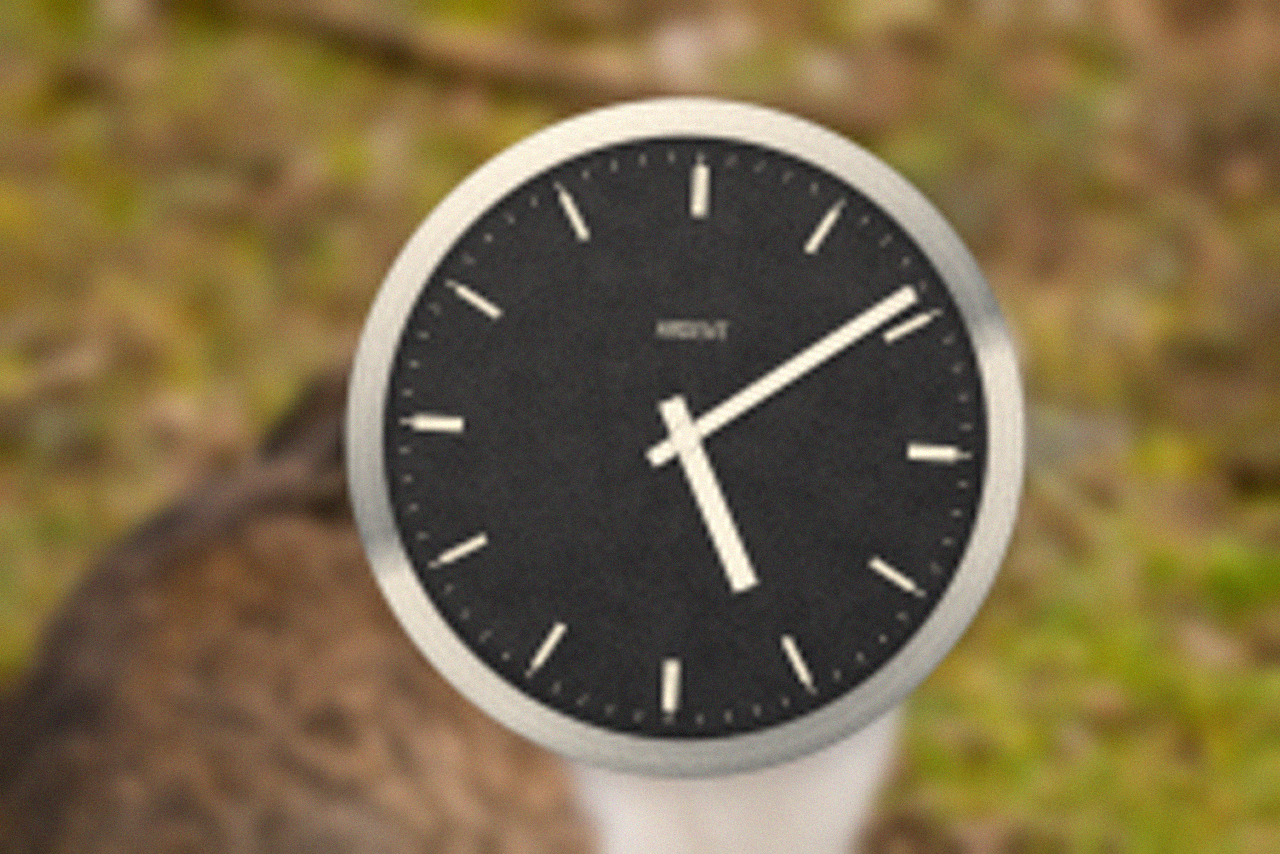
5:09
